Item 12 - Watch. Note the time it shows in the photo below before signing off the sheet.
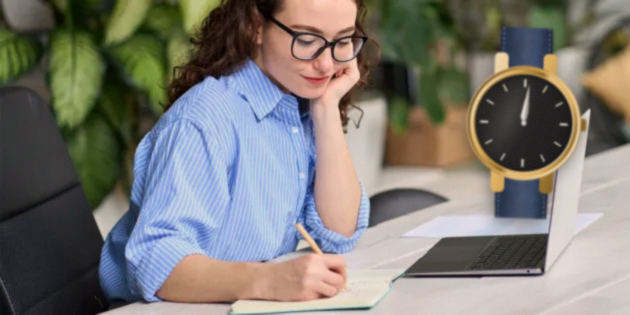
12:01
